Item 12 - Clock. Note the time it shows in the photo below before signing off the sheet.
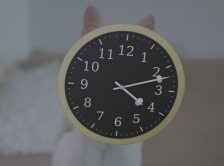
4:12
